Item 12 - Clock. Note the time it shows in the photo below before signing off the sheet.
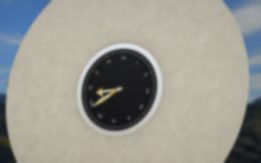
8:39
